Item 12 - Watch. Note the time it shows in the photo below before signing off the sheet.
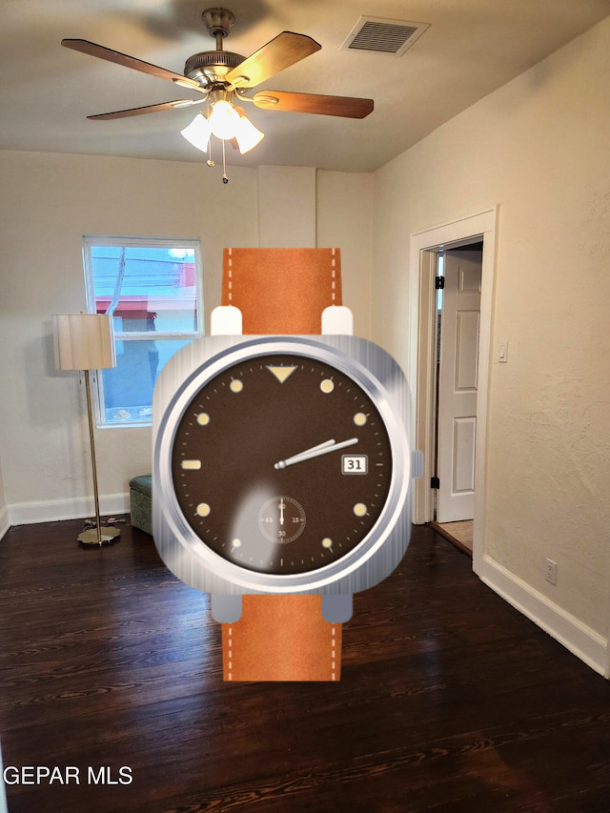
2:12
